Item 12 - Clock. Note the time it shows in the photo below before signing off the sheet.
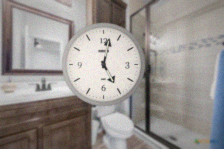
5:02
